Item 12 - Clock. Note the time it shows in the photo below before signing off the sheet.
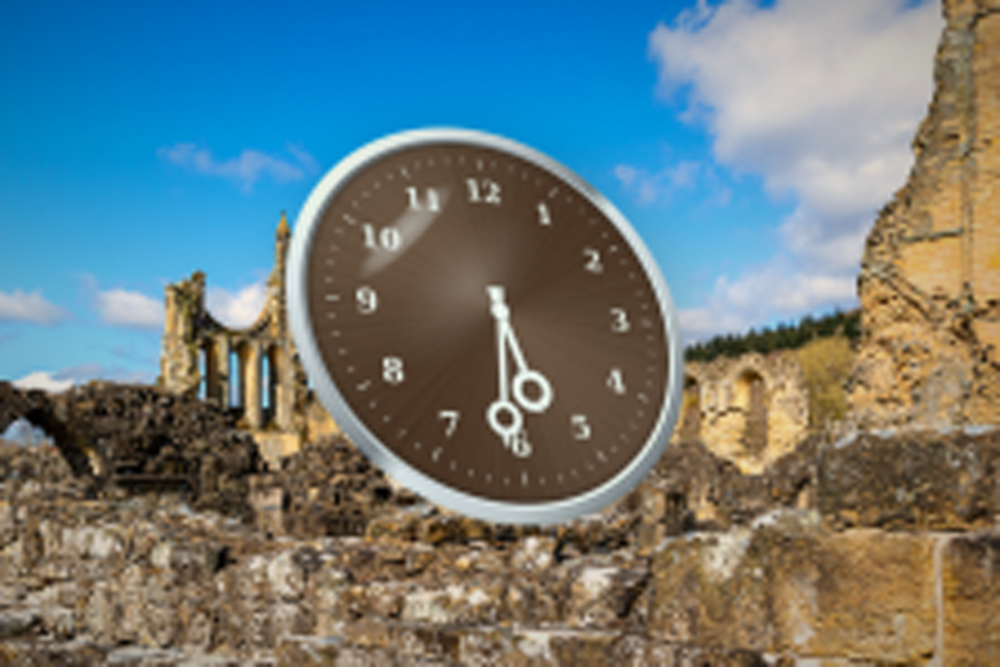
5:31
